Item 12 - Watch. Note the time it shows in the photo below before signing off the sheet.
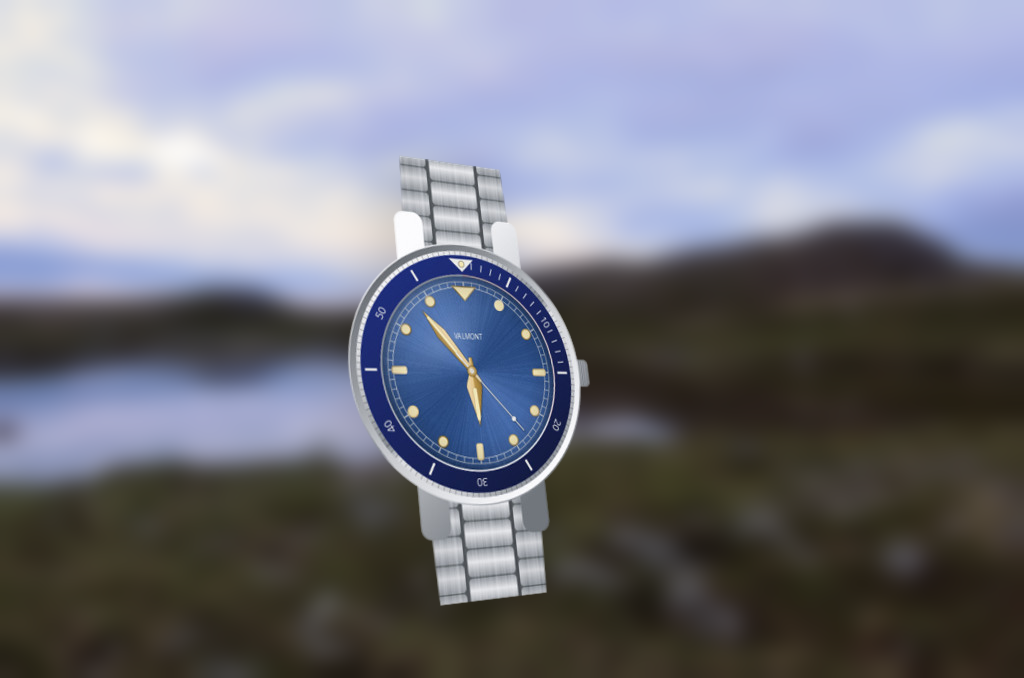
5:53:23
